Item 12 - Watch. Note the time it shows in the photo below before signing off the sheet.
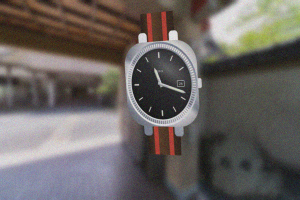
11:18
